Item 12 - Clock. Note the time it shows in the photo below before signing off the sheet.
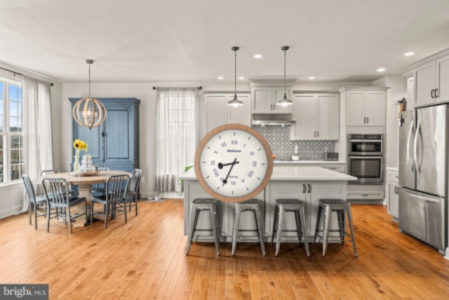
8:34
